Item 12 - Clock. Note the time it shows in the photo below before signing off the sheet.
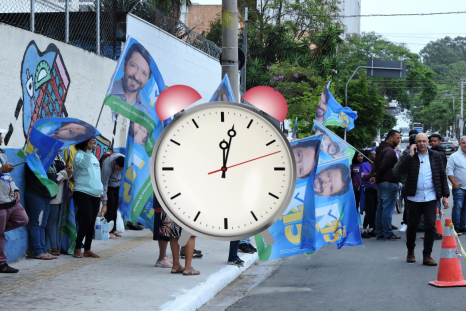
12:02:12
